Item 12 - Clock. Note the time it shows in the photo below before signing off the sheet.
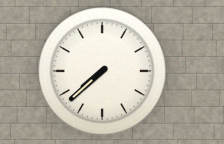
7:38
